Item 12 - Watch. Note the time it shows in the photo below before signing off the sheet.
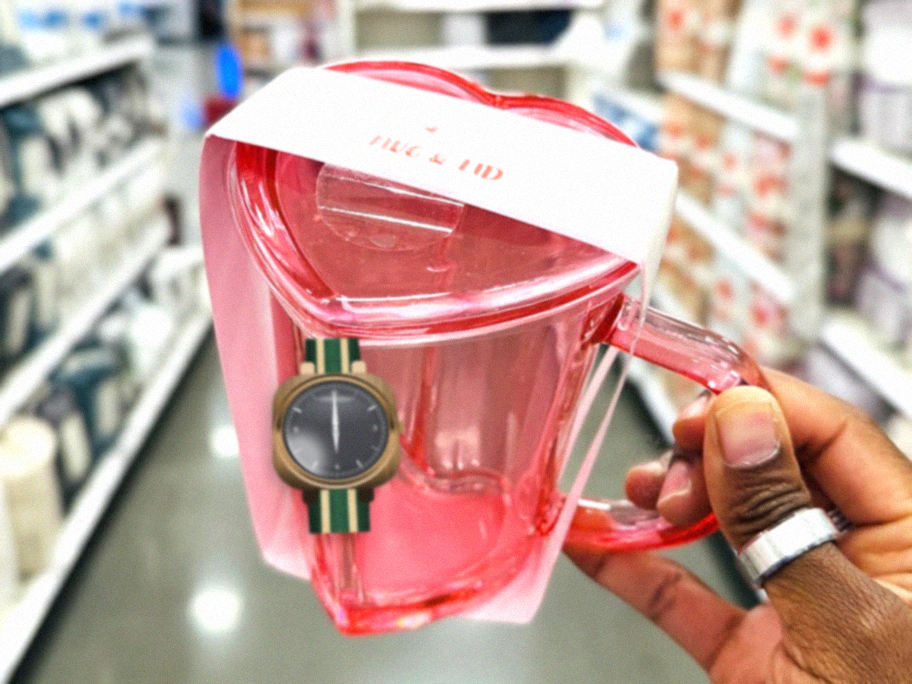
6:00
